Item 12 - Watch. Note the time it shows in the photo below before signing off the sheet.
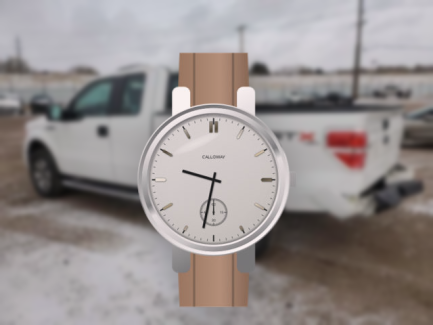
9:32
